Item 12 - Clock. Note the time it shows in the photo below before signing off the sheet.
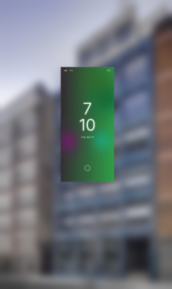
7:10
